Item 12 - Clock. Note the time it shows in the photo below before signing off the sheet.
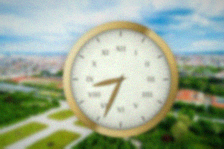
8:34
